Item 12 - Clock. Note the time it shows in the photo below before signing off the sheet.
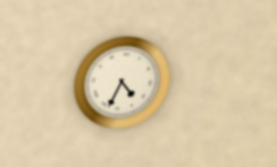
4:33
